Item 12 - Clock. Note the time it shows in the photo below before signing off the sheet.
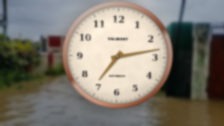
7:13
